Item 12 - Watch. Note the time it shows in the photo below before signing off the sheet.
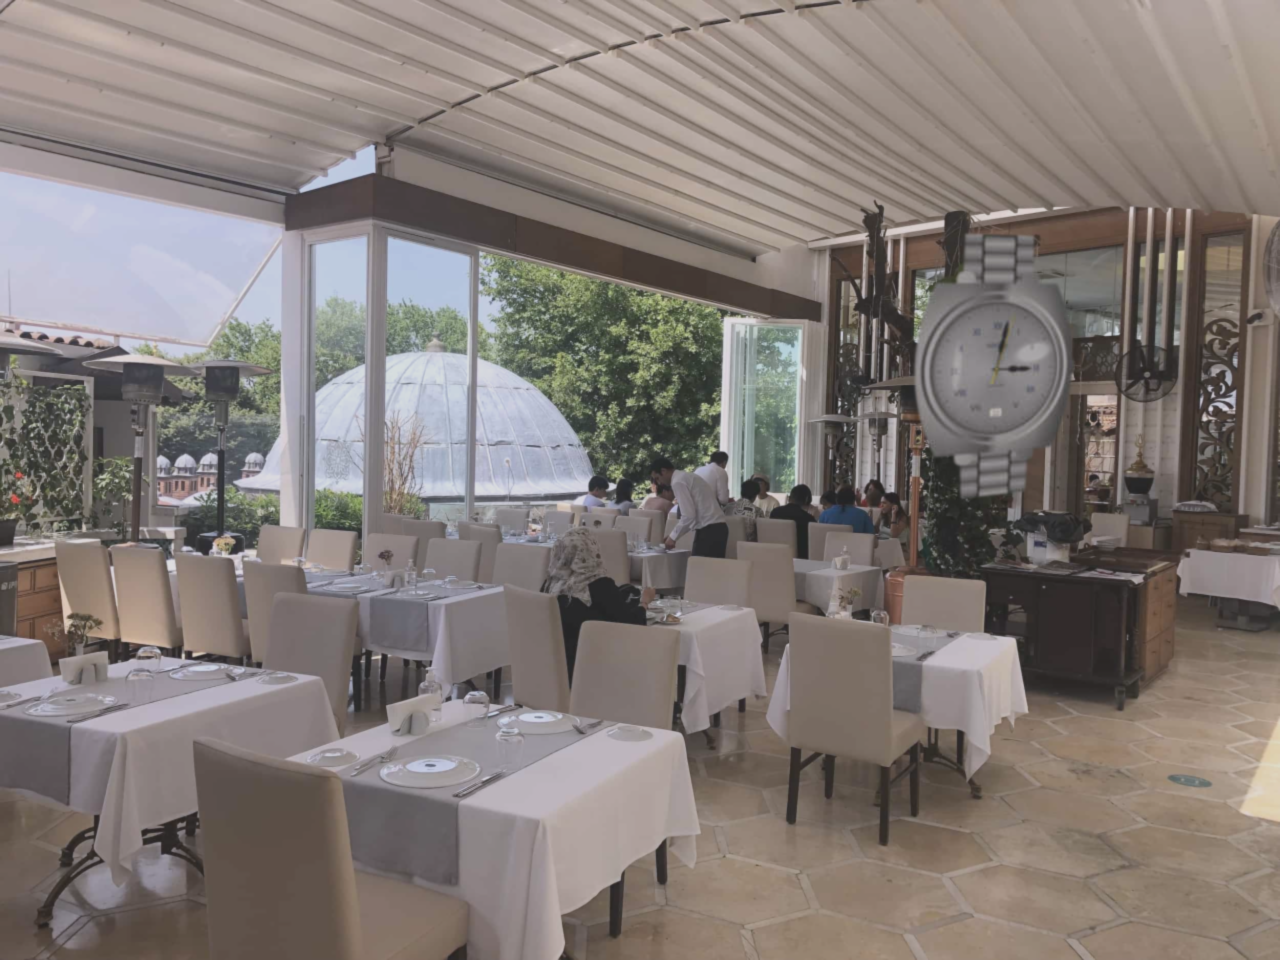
3:02:03
